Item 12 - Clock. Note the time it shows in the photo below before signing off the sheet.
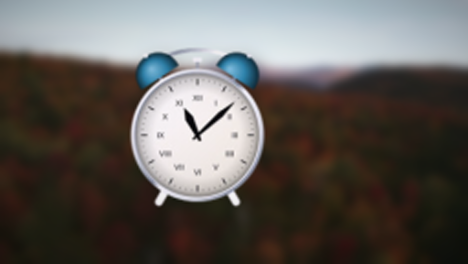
11:08
